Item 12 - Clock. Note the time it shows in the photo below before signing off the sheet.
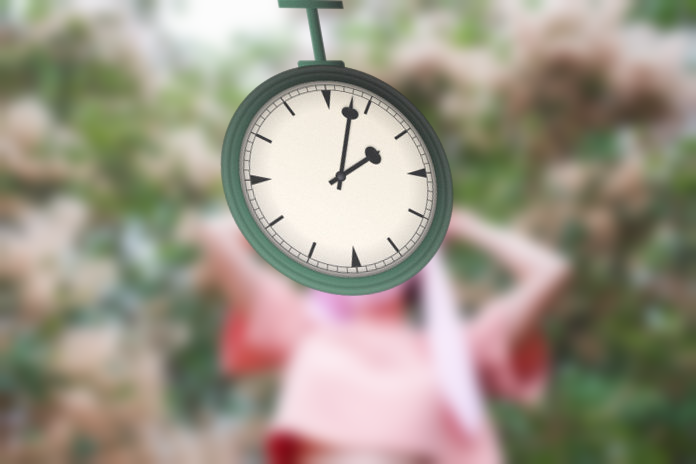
2:03
